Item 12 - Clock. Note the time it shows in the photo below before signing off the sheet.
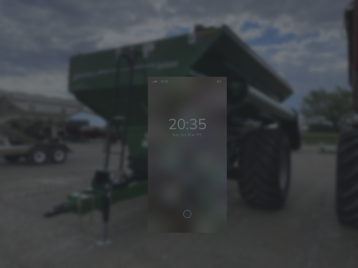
20:35
